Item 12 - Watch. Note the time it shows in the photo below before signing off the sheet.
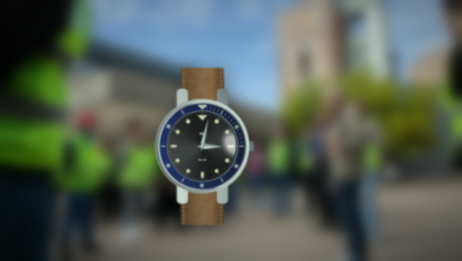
3:02
